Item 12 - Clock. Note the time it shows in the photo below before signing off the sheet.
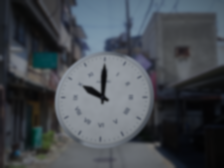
10:00
